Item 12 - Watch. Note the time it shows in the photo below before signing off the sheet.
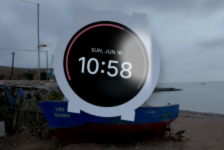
10:58
